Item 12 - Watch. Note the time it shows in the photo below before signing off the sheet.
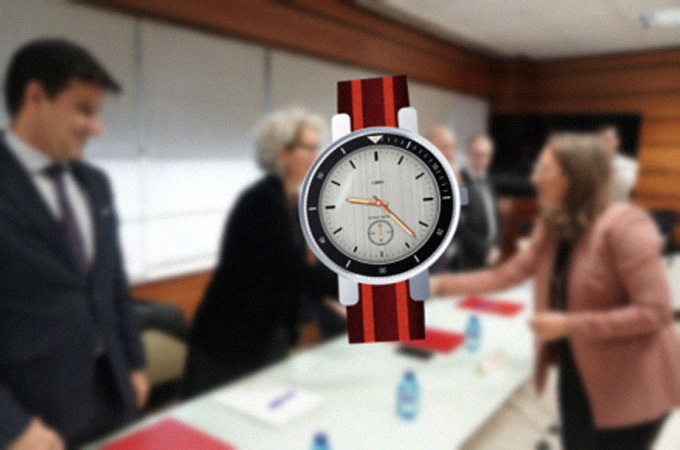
9:23
